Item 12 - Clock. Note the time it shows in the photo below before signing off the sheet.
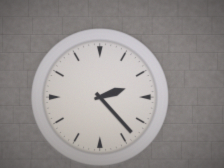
2:23
